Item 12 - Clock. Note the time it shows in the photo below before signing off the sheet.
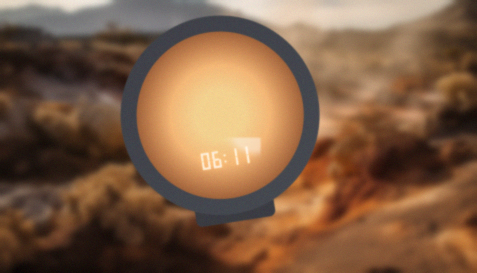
6:11
